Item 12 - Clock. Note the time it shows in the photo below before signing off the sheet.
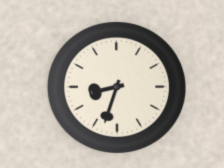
8:33
